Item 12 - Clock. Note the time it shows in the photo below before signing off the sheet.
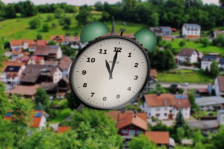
11:00
